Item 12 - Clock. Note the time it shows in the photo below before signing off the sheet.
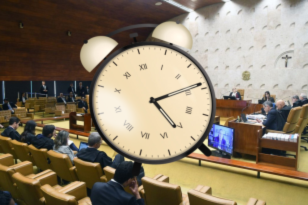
5:14
